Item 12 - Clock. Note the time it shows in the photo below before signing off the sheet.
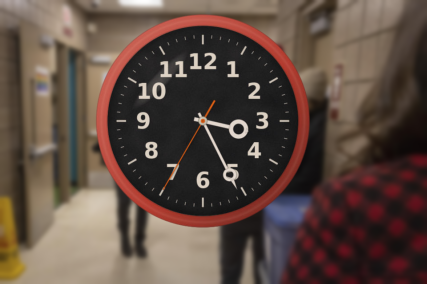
3:25:35
